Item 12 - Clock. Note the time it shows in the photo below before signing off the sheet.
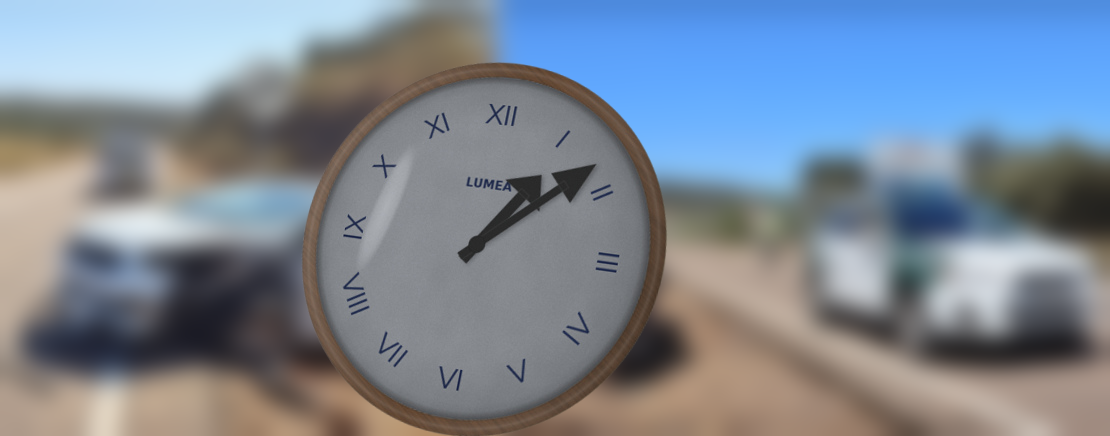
1:08
